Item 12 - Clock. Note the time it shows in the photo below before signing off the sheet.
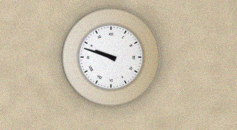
9:48
